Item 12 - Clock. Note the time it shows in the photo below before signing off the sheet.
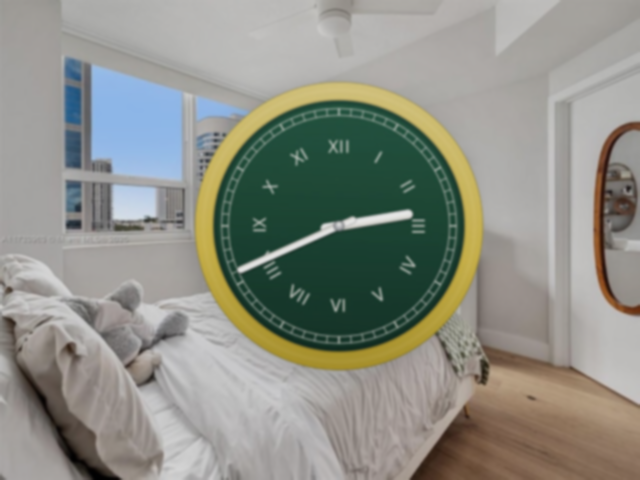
2:41
